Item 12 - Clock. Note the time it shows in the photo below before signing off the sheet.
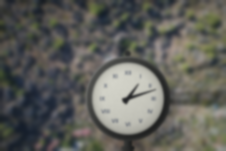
1:12
